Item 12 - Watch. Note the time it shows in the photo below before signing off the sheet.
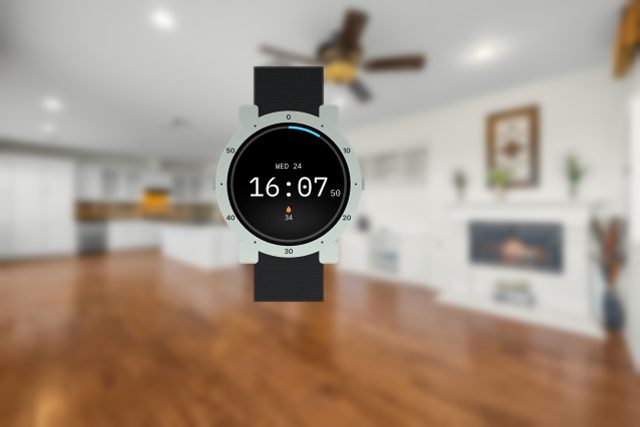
16:07:50
